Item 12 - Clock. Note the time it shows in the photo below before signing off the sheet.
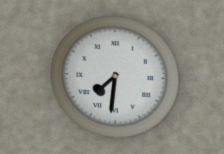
7:31
